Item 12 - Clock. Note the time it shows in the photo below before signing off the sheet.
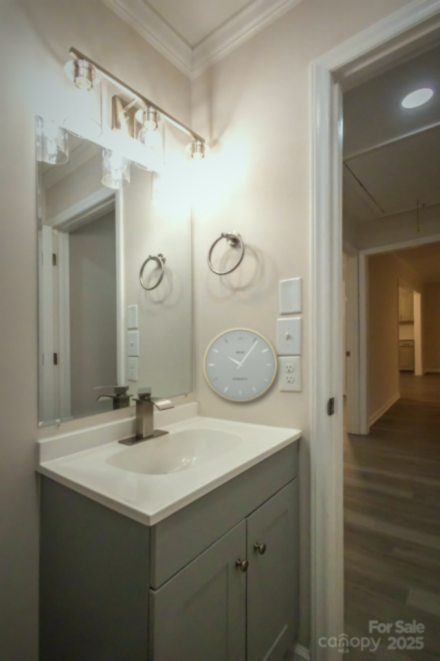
10:06
